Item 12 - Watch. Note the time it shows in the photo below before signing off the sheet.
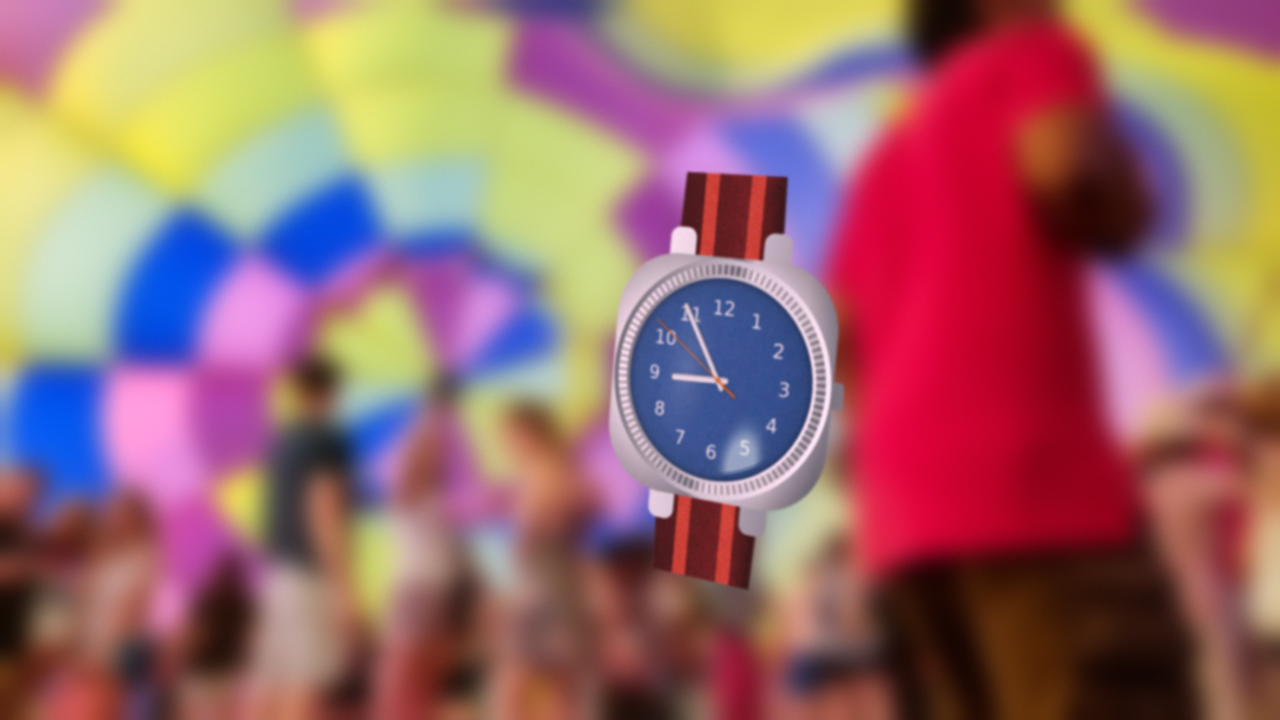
8:54:51
